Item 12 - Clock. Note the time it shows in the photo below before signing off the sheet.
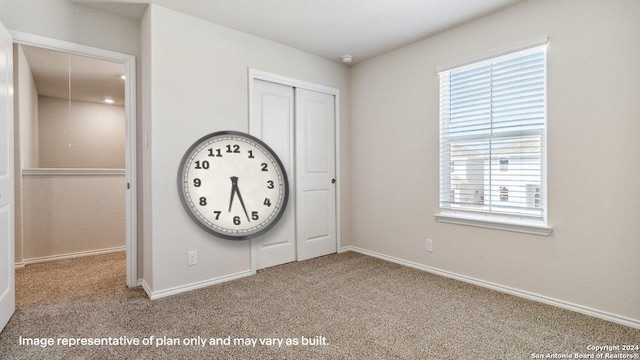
6:27
